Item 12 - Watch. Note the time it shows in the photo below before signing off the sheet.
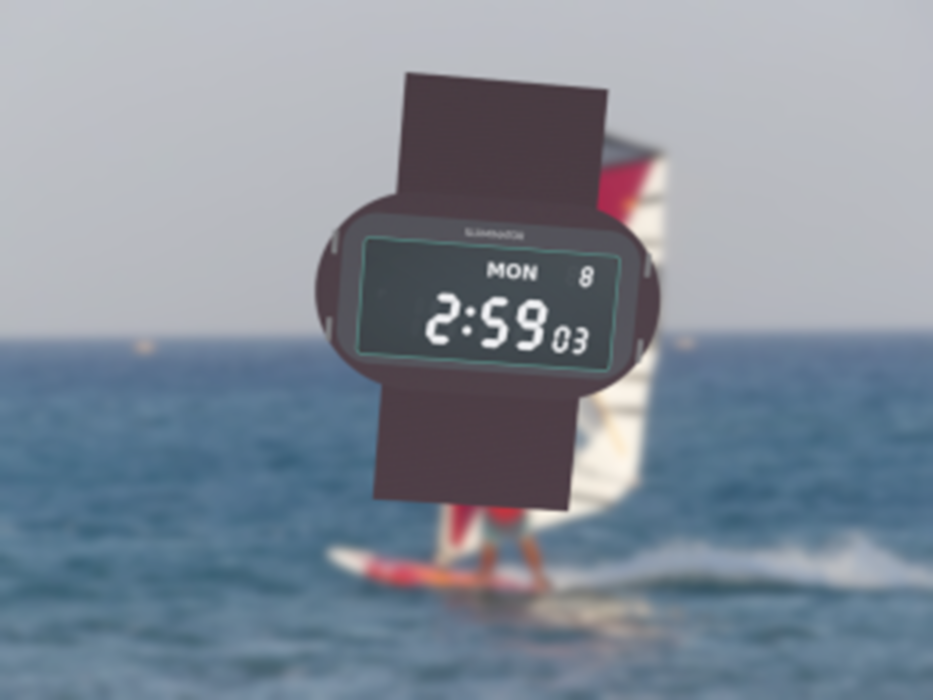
2:59:03
